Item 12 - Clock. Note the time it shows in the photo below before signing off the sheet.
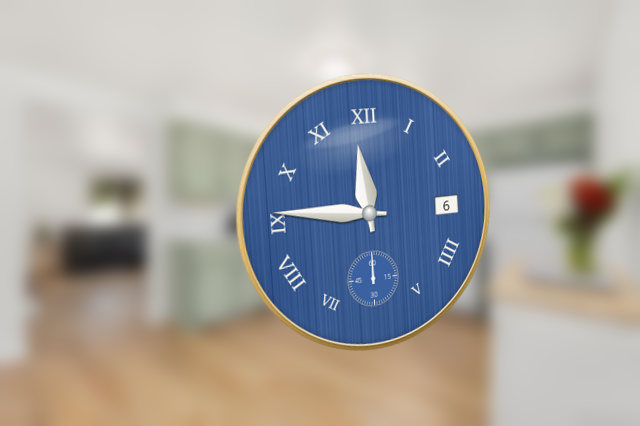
11:46
